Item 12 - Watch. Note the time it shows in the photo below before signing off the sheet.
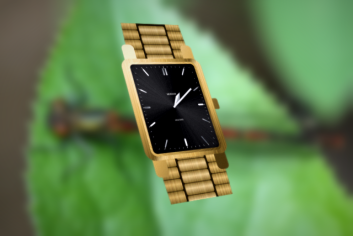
1:09
